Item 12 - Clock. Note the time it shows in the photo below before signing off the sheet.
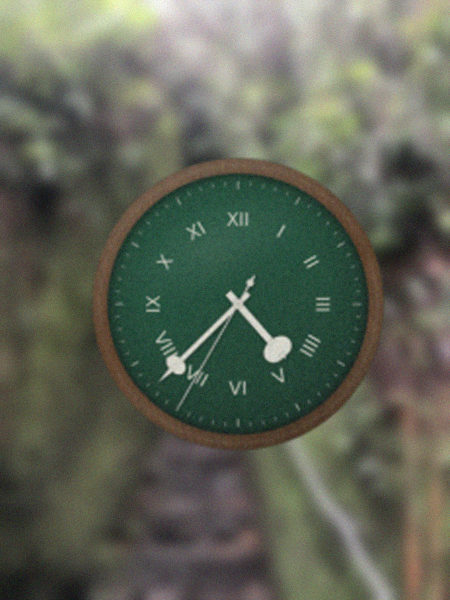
4:37:35
